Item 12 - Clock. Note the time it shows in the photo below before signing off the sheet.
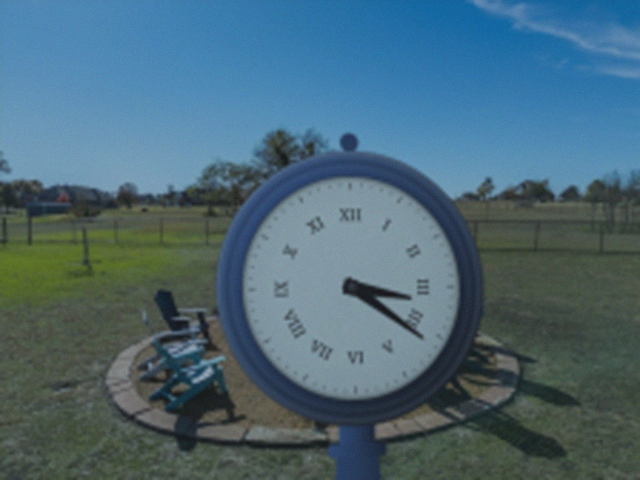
3:21
